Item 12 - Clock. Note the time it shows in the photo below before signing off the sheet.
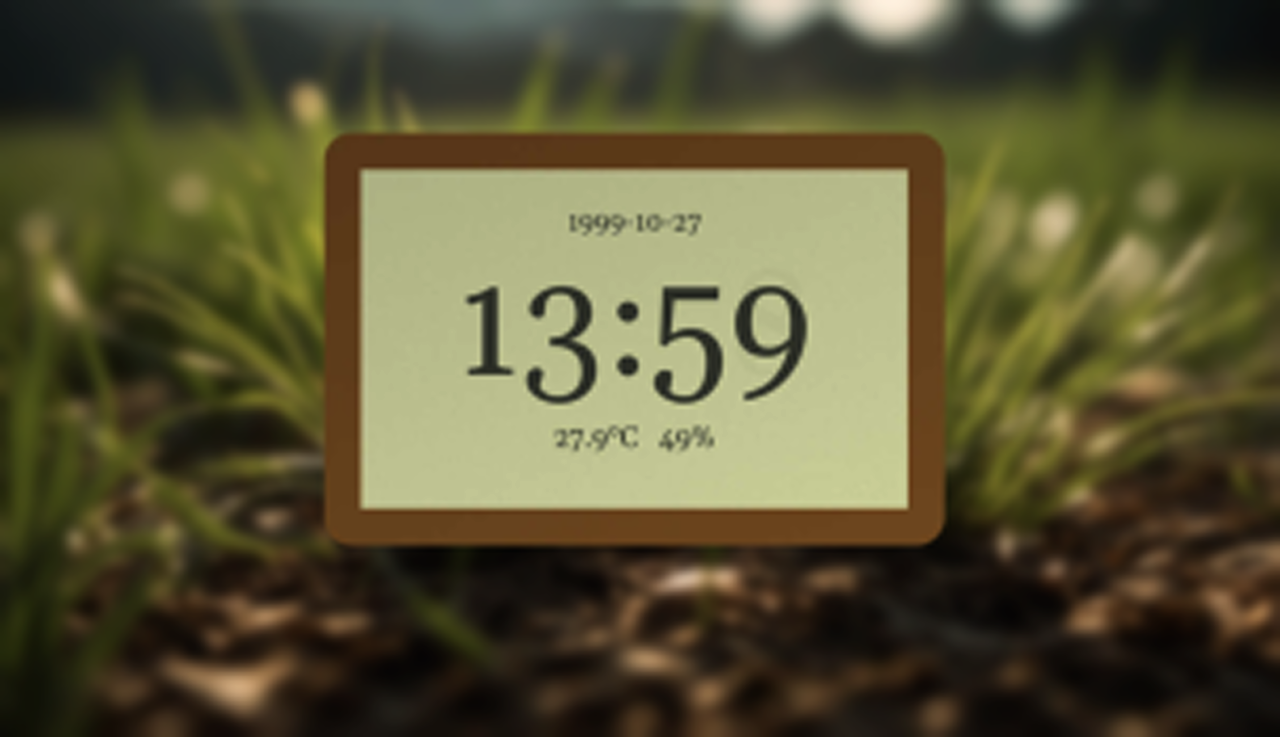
13:59
